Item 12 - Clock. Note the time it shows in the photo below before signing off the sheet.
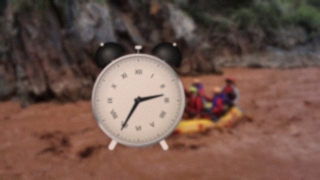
2:35
